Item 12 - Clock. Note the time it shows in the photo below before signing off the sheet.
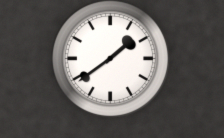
1:39
